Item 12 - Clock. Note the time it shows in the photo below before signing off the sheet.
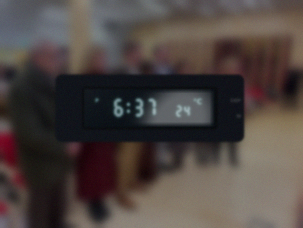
6:37
